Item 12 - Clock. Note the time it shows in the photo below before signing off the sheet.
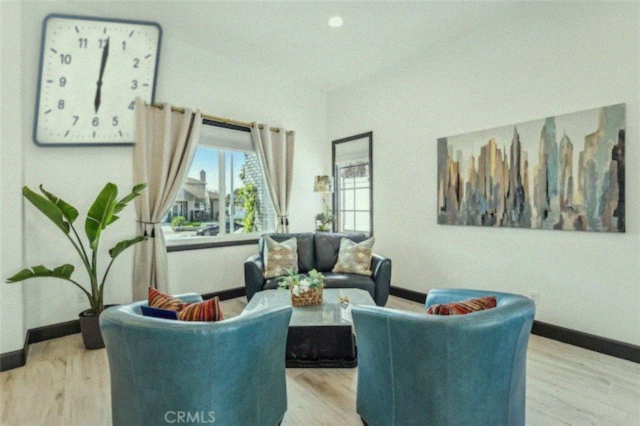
6:01
